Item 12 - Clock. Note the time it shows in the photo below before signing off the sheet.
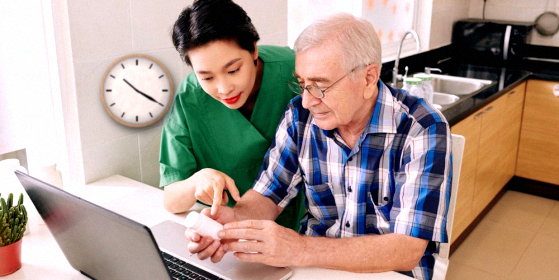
10:20
